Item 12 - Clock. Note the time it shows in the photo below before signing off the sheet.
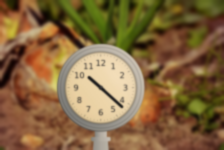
10:22
